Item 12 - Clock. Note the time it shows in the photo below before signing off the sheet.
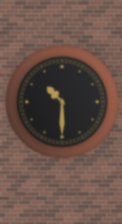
10:30
